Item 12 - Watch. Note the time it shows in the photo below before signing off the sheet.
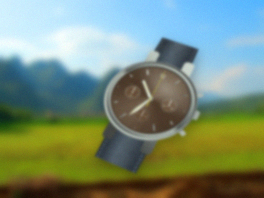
10:34
